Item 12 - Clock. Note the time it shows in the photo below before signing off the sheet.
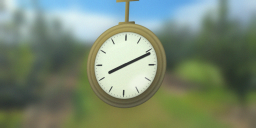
8:11
